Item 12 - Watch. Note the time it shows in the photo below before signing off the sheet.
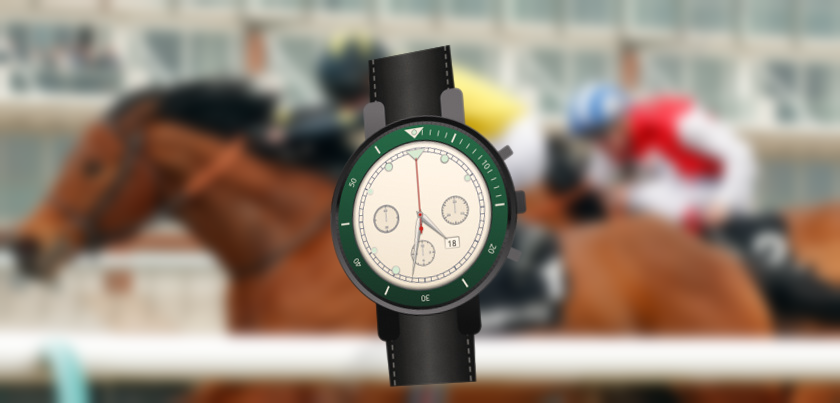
4:32
